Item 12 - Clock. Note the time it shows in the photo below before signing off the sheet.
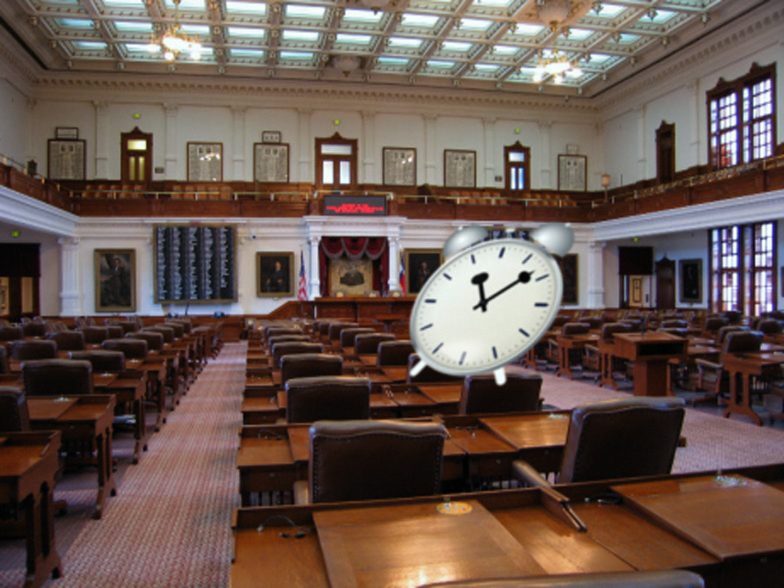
11:08
